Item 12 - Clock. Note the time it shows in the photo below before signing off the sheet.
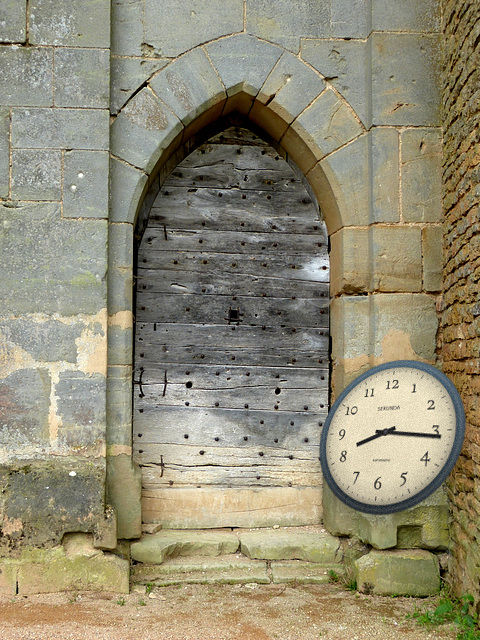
8:16
